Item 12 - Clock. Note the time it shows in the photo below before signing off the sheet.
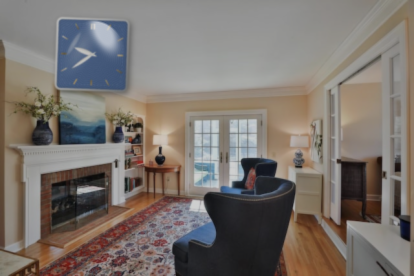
9:39
